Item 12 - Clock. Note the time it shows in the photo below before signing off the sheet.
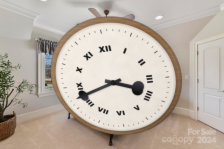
3:42
